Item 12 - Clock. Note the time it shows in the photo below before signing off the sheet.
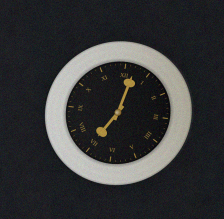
7:02
